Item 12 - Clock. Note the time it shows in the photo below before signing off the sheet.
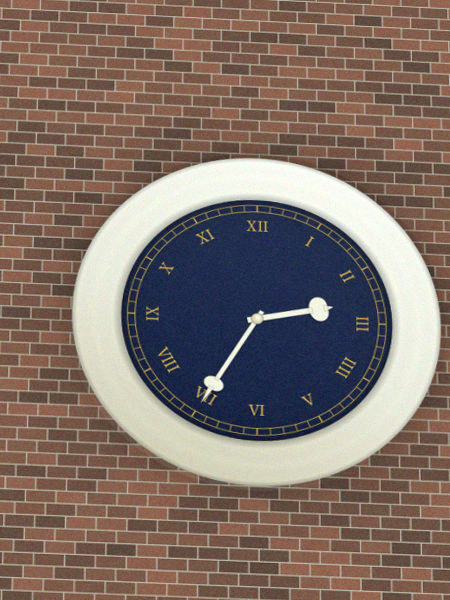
2:35
